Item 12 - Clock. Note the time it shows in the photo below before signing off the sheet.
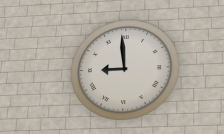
8:59
